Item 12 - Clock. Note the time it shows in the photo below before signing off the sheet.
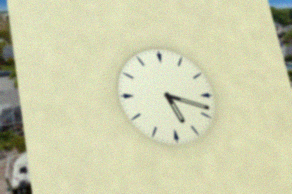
5:18
